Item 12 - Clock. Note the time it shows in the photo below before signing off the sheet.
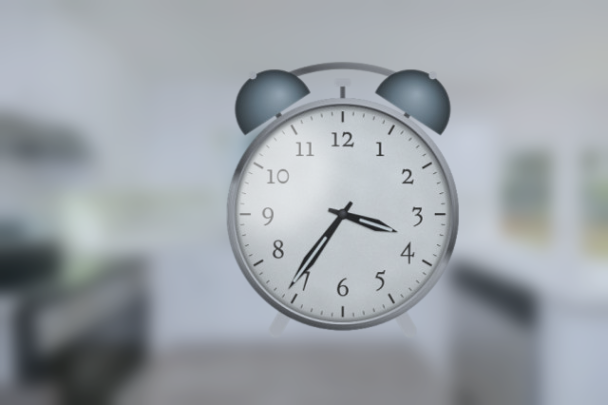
3:36
